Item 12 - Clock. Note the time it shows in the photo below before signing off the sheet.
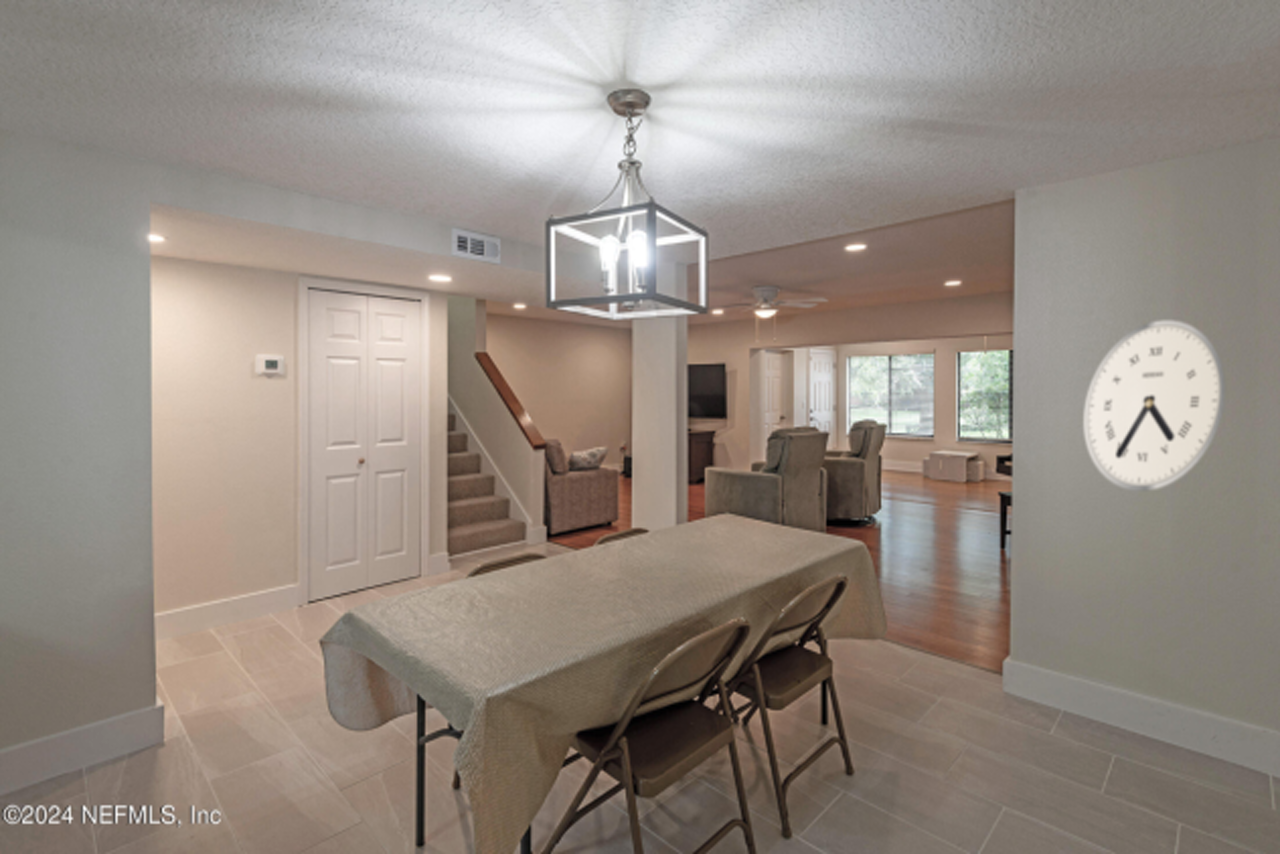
4:35
